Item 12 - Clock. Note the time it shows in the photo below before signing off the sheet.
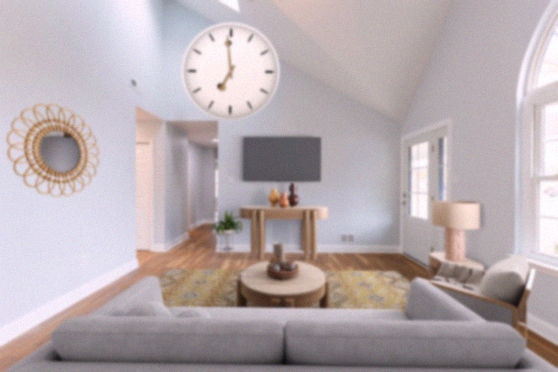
6:59
